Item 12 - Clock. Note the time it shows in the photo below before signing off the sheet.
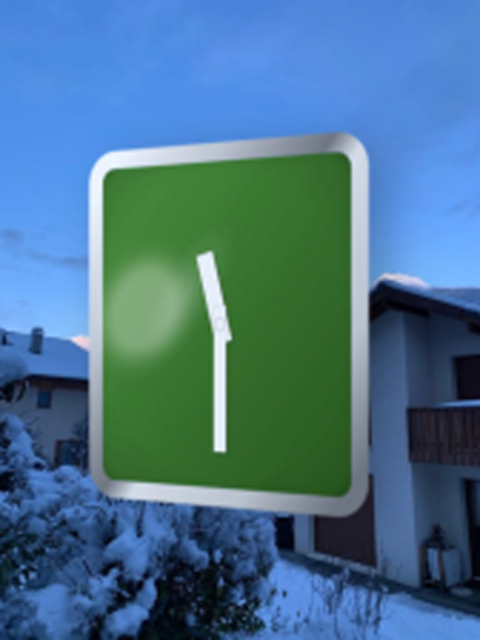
11:30
